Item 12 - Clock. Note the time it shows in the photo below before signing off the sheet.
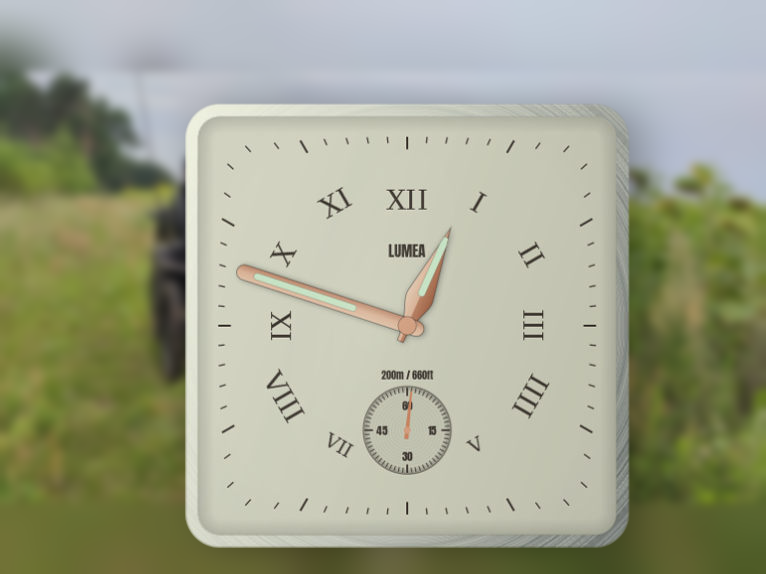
12:48:01
